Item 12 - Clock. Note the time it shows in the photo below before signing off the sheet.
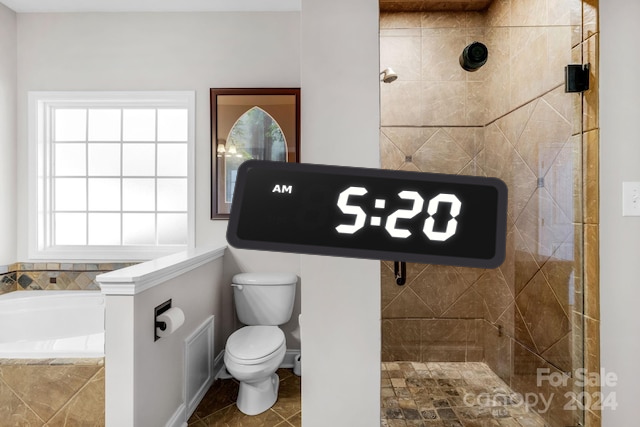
5:20
